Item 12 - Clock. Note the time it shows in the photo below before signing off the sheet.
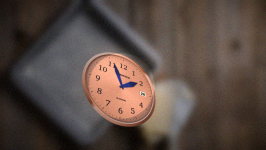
1:56
